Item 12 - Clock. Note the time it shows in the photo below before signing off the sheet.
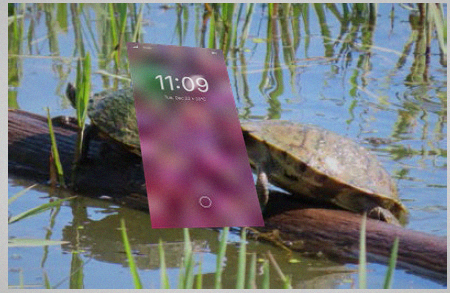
11:09
